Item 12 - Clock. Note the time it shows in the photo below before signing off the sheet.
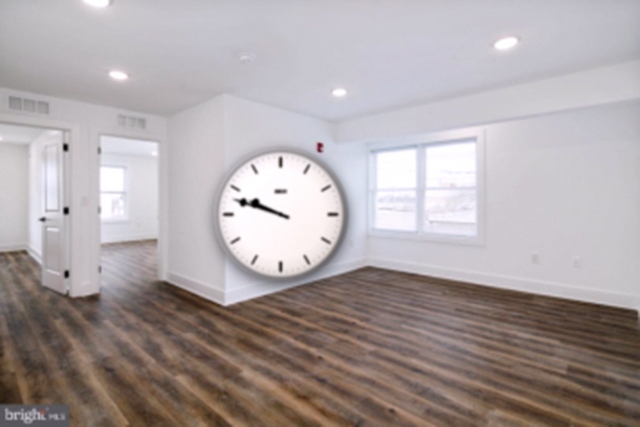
9:48
